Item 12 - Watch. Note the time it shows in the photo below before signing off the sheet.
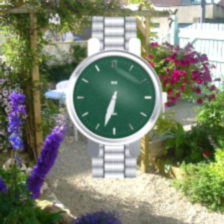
6:33
